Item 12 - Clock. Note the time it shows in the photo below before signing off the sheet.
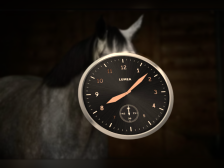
8:08
